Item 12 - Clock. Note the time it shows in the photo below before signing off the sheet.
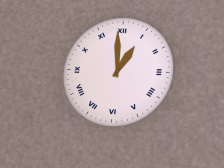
12:59
